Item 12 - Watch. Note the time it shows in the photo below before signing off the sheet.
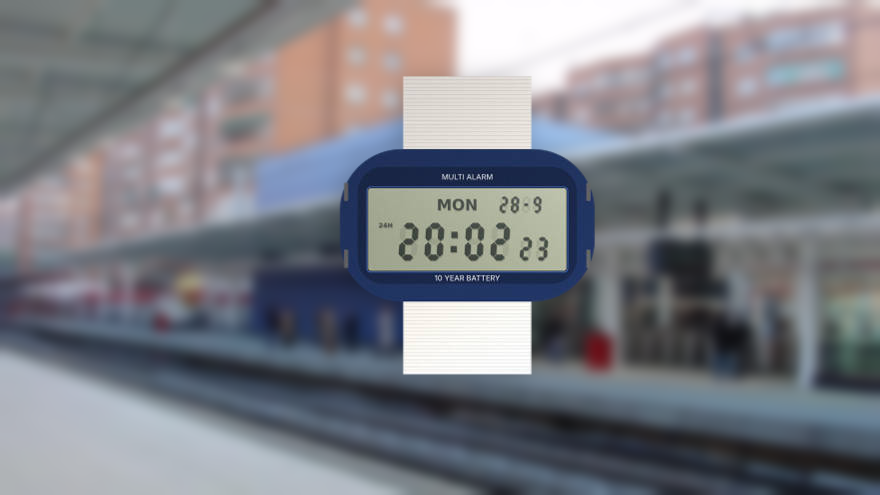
20:02:23
